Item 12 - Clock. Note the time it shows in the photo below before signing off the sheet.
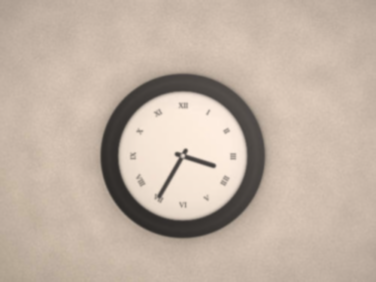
3:35
